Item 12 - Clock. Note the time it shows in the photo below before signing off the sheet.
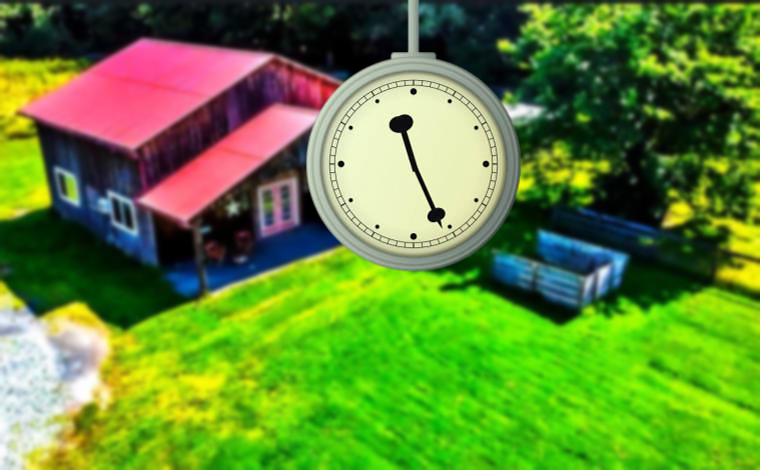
11:26
